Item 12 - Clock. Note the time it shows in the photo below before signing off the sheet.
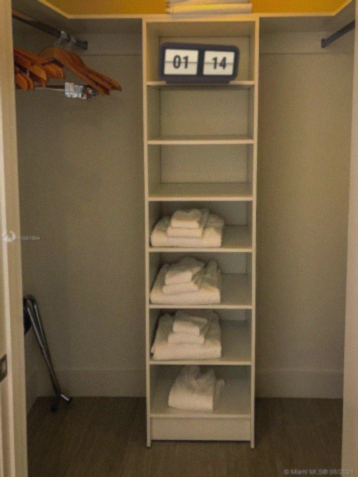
1:14
